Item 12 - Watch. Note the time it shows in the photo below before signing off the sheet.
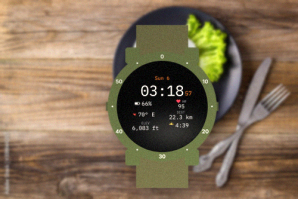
3:18
